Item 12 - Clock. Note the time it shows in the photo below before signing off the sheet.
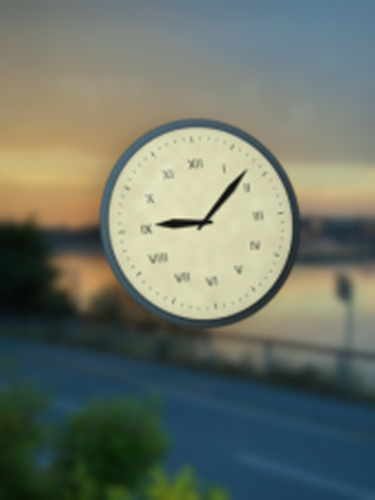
9:08
